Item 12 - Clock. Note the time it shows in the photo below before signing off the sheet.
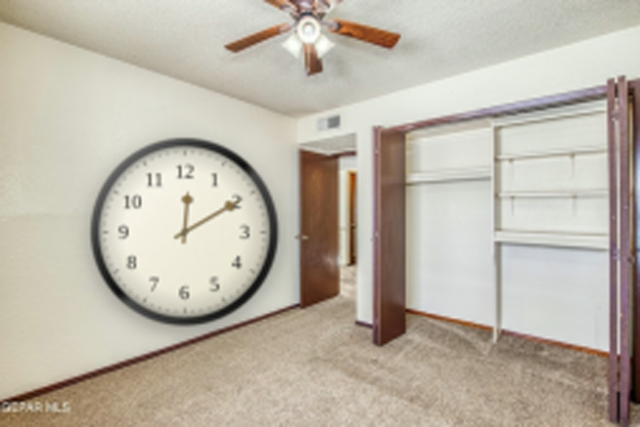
12:10
